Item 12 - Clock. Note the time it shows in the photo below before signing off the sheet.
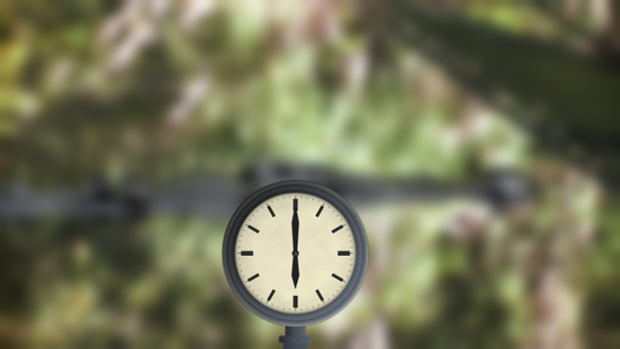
6:00
